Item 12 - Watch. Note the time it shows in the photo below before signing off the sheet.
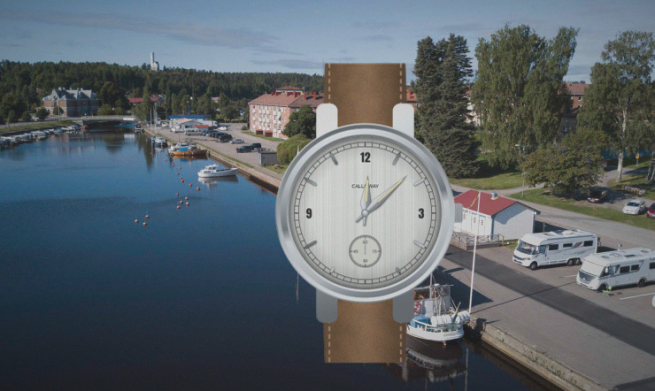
12:08
